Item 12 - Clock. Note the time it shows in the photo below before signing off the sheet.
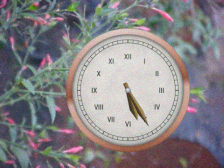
5:25
